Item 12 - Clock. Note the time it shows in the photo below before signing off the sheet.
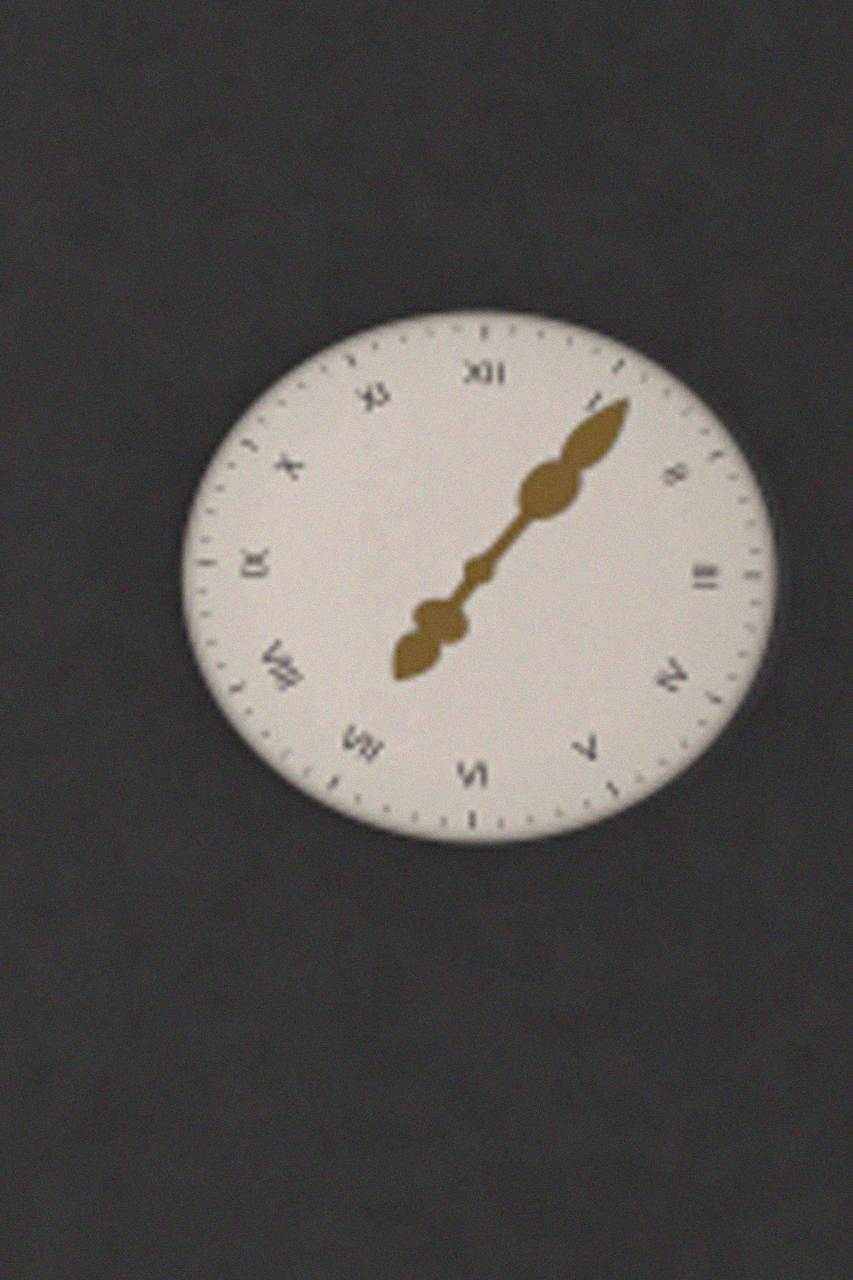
7:06
